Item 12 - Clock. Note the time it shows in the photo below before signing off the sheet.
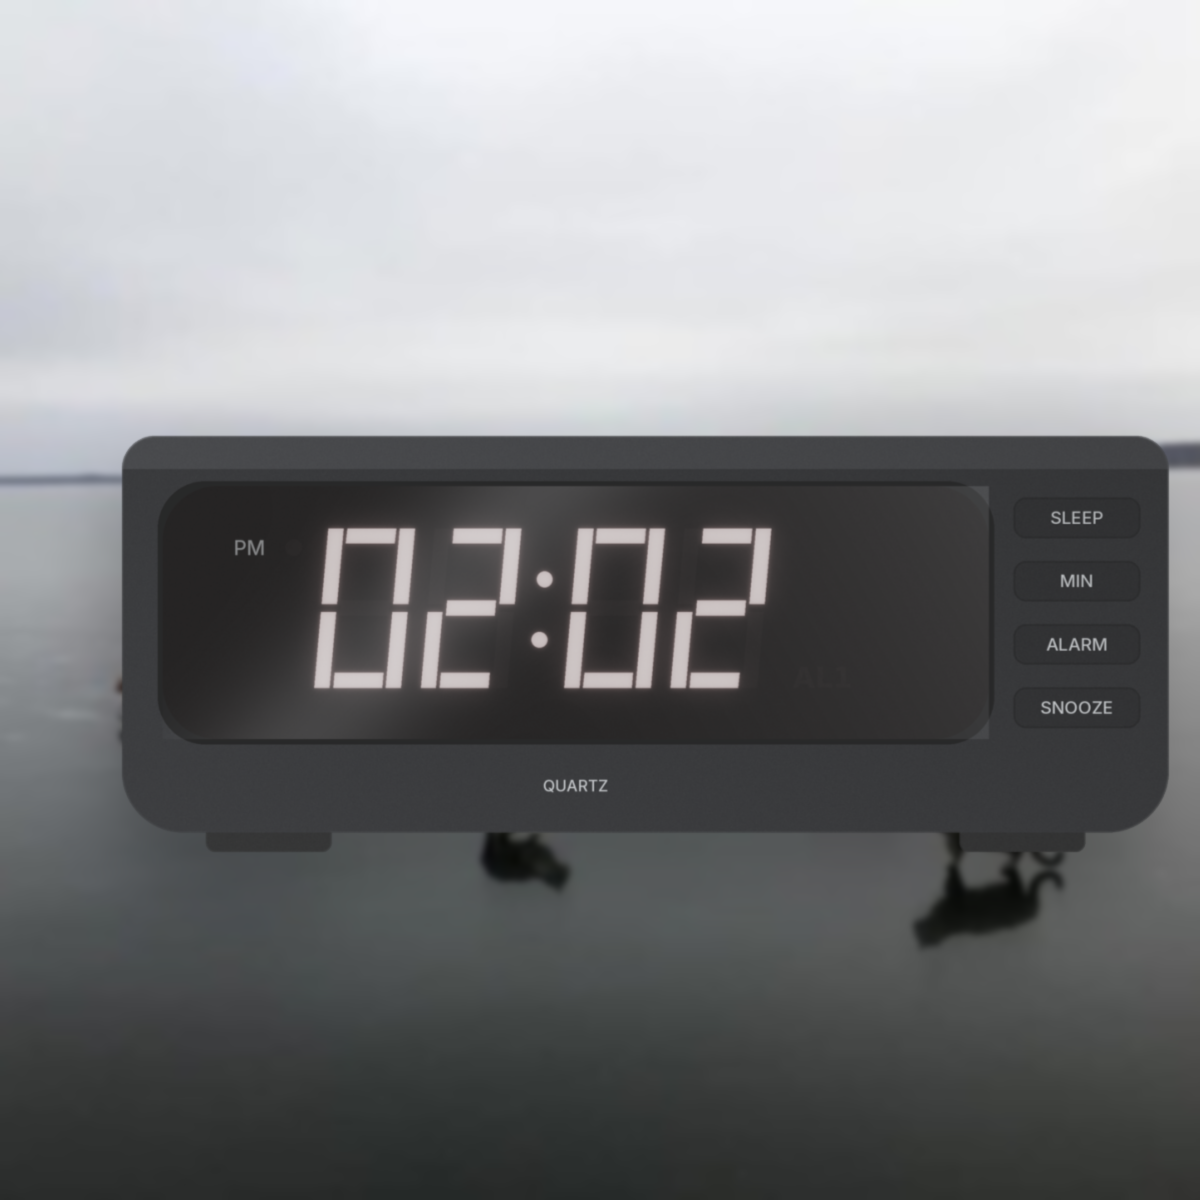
2:02
